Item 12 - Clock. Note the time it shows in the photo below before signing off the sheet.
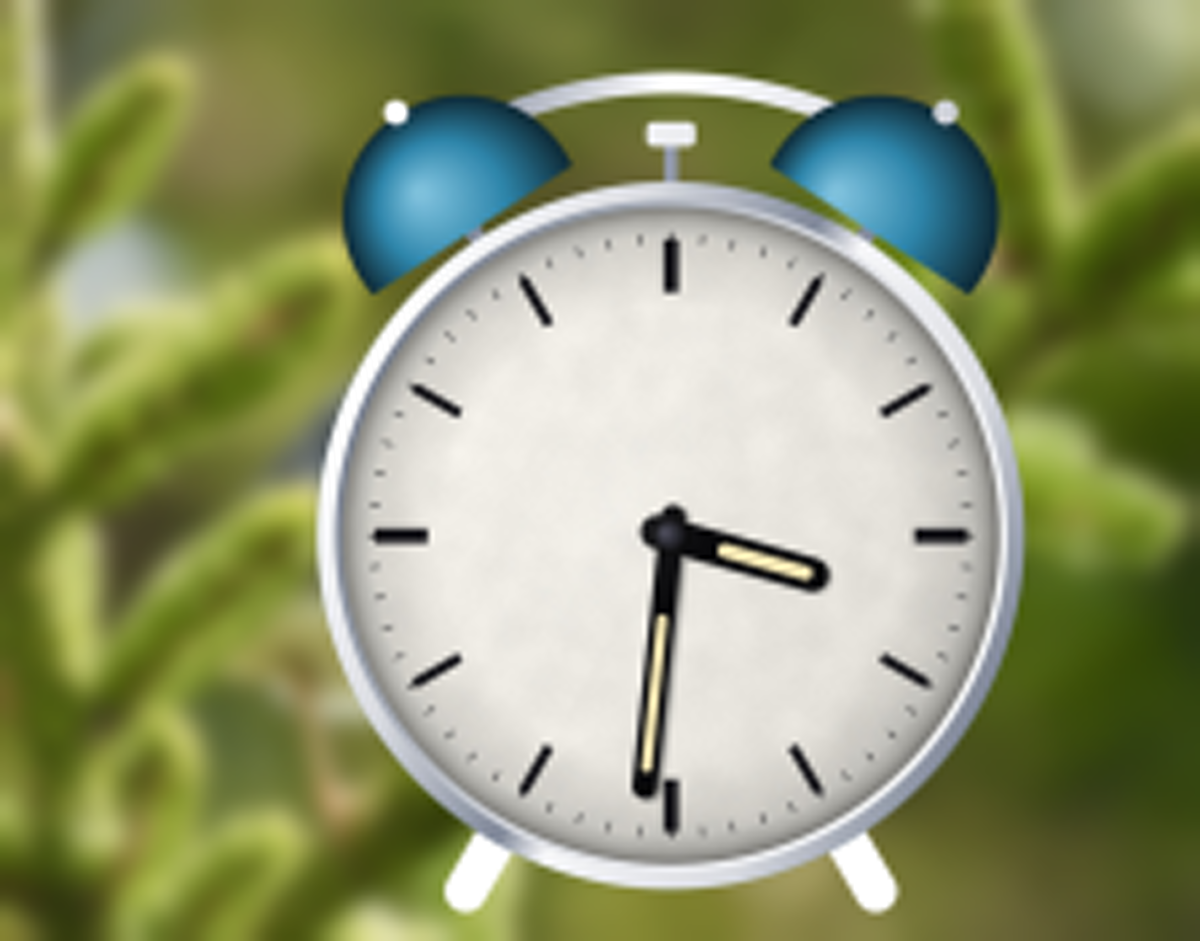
3:31
